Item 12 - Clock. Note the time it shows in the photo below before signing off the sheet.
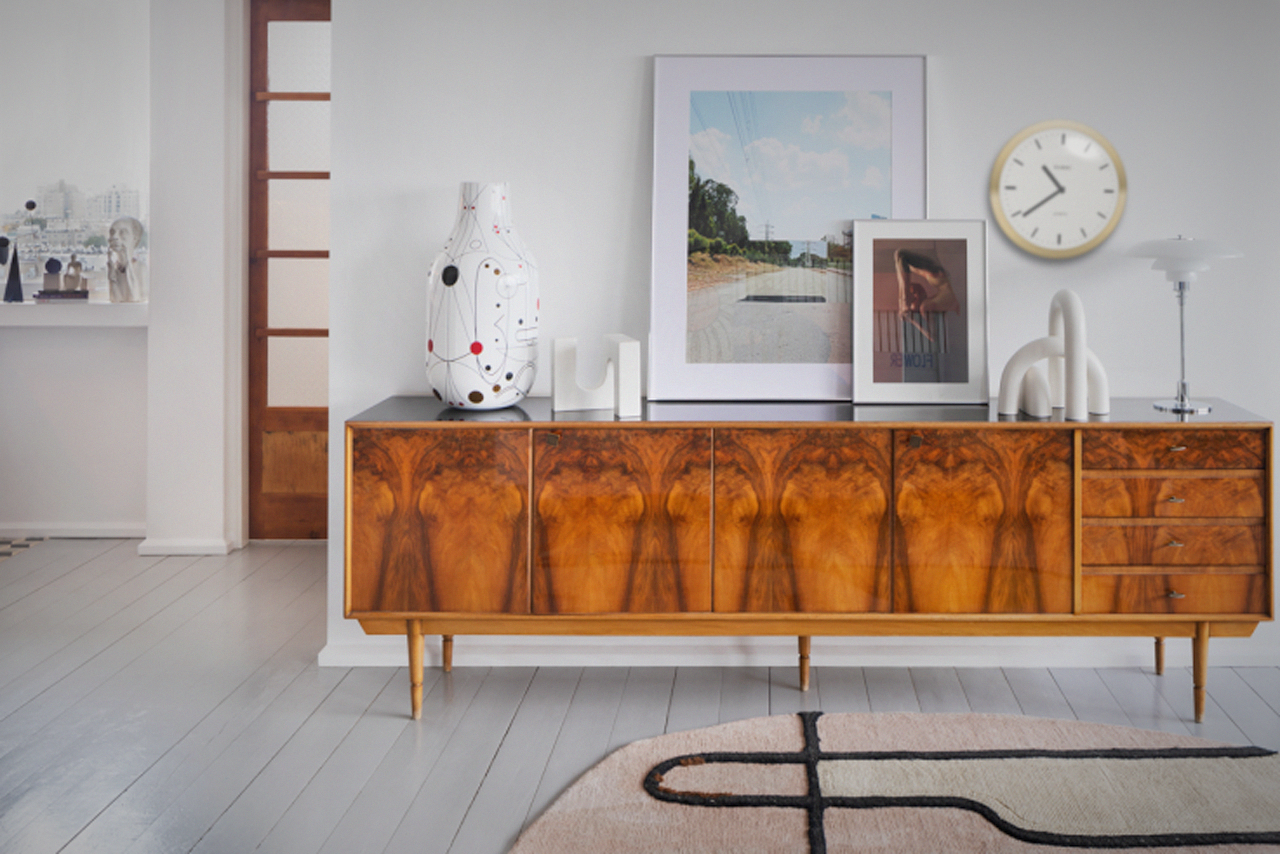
10:39
